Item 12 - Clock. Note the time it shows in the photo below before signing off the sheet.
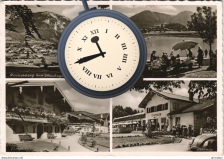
11:45
